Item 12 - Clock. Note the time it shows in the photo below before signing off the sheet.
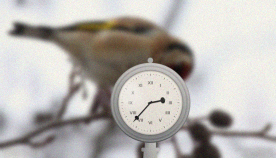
2:37
